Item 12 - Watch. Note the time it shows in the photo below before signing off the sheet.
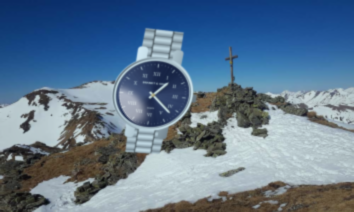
1:22
